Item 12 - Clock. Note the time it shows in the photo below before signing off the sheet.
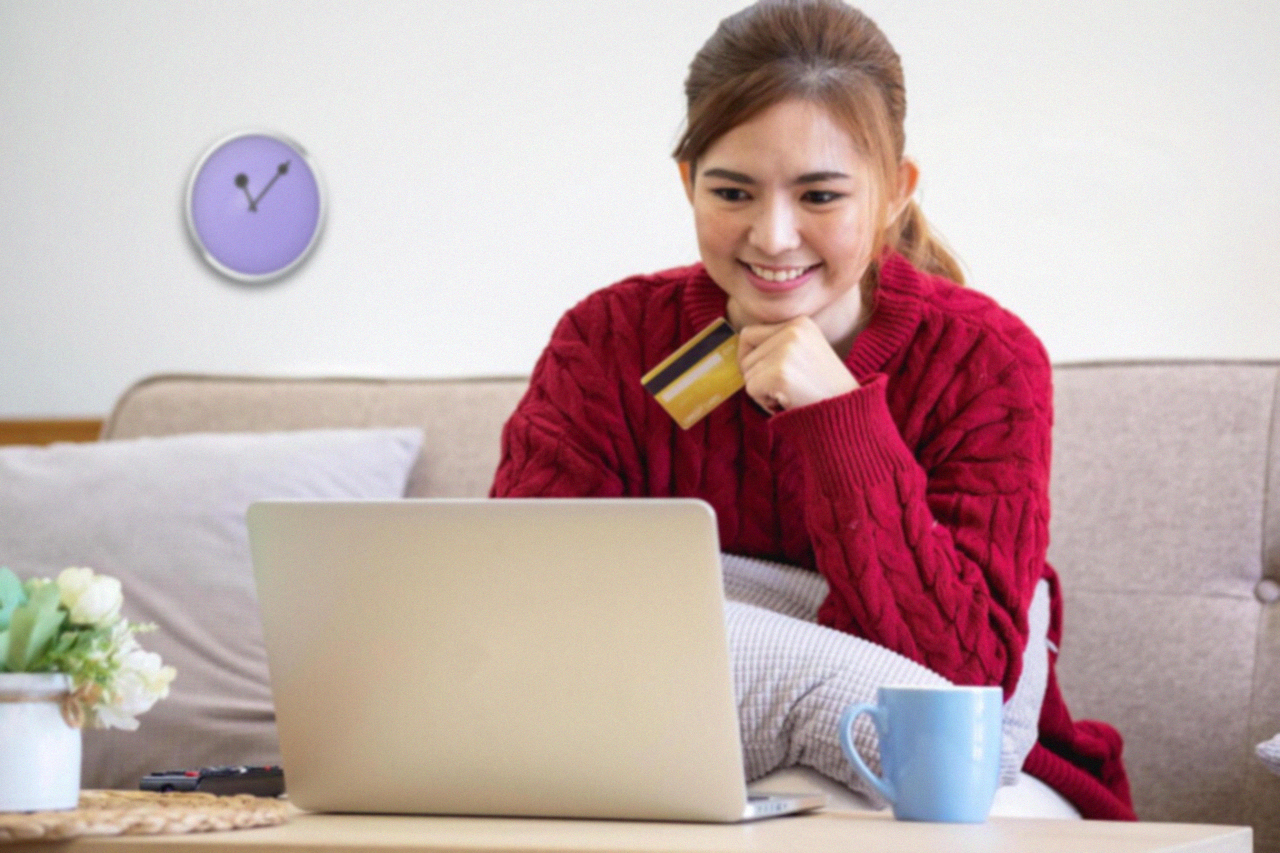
11:07
